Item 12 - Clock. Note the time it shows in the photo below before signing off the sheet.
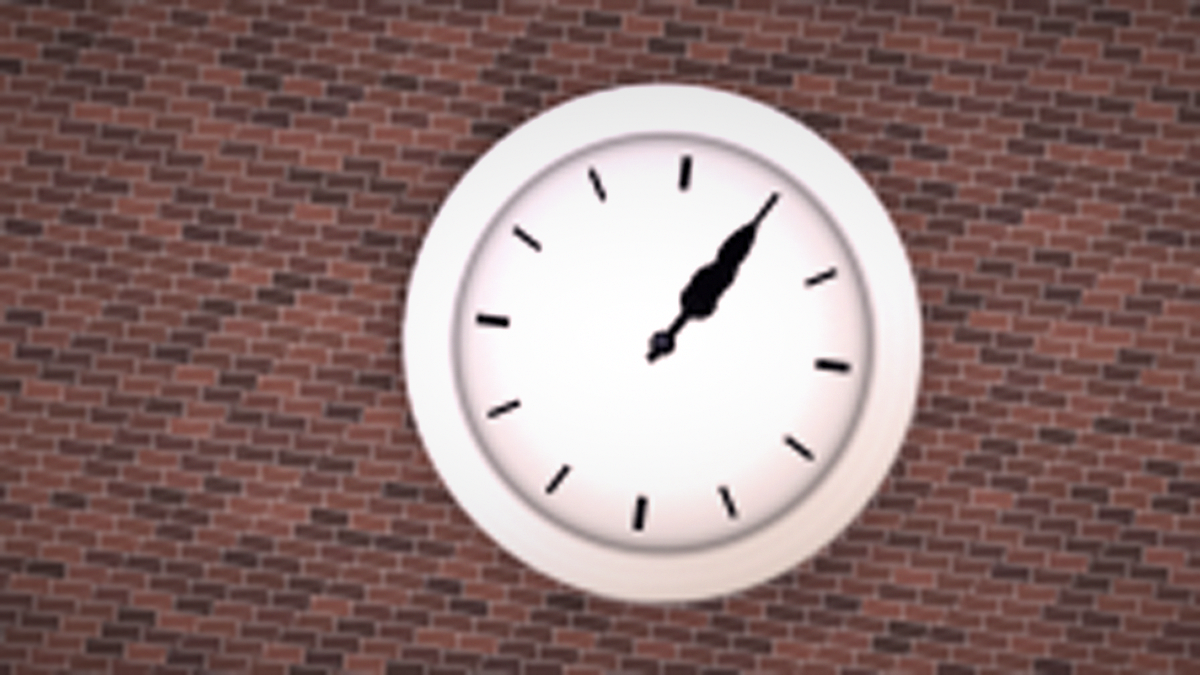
1:05
